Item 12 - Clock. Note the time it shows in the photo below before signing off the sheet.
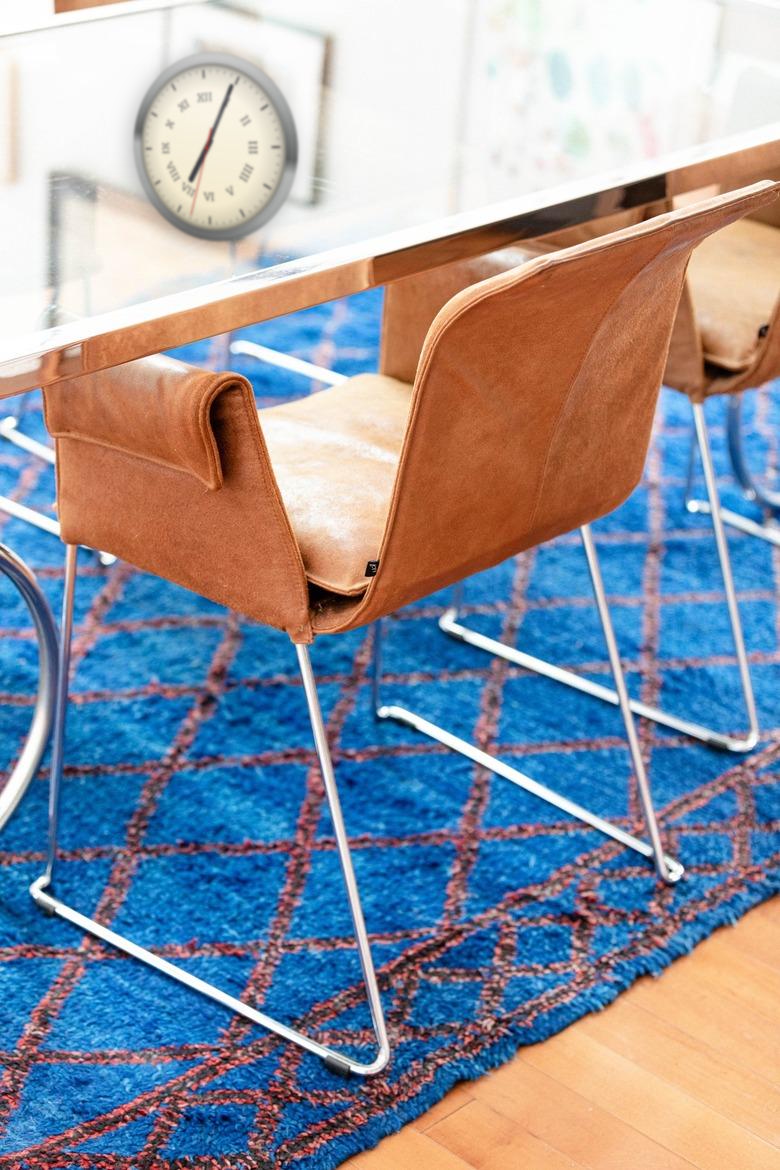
7:04:33
